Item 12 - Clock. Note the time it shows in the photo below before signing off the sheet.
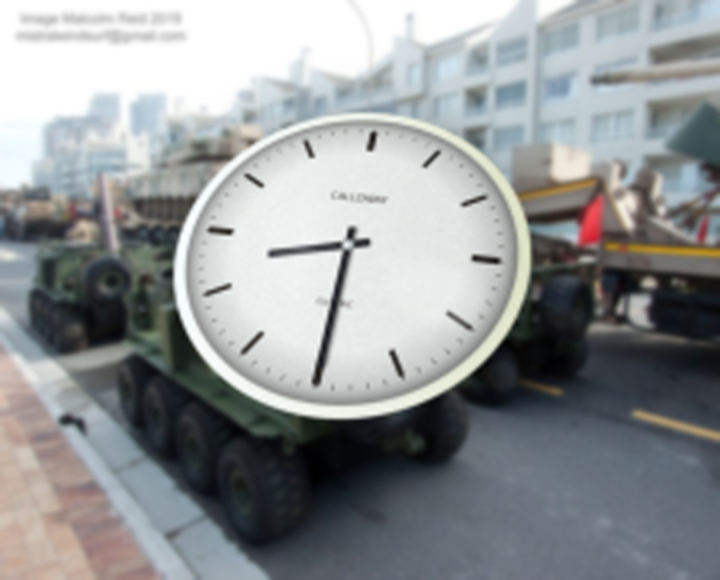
8:30
